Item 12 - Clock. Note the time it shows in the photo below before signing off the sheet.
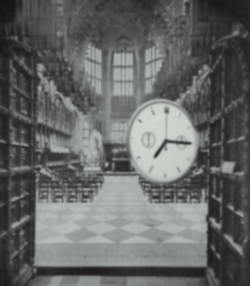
7:15
